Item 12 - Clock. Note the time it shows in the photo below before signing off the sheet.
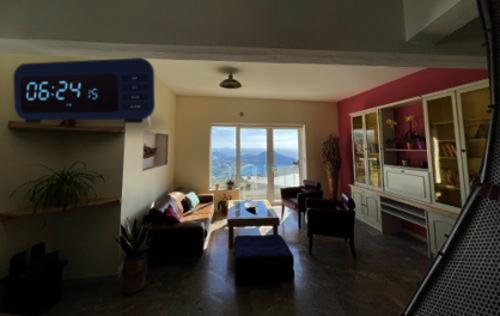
6:24:15
